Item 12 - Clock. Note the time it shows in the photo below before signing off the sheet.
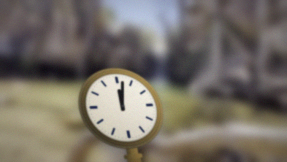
12:02
